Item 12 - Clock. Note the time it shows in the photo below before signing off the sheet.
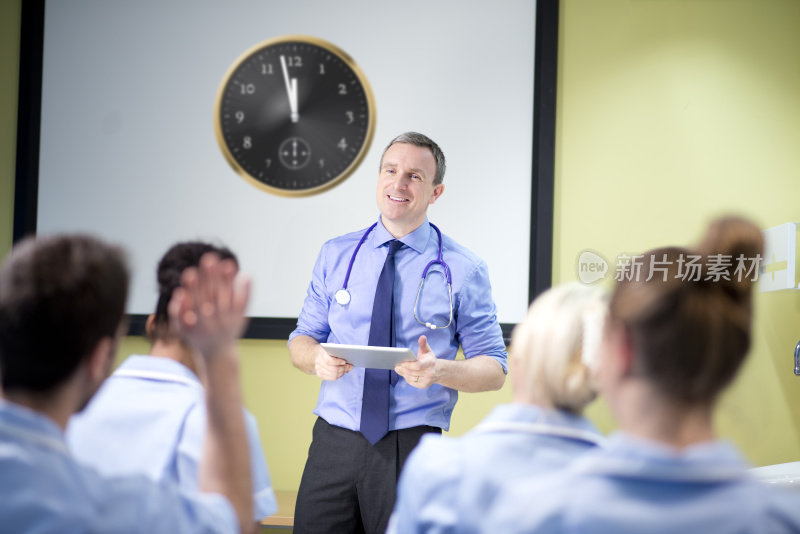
11:58
